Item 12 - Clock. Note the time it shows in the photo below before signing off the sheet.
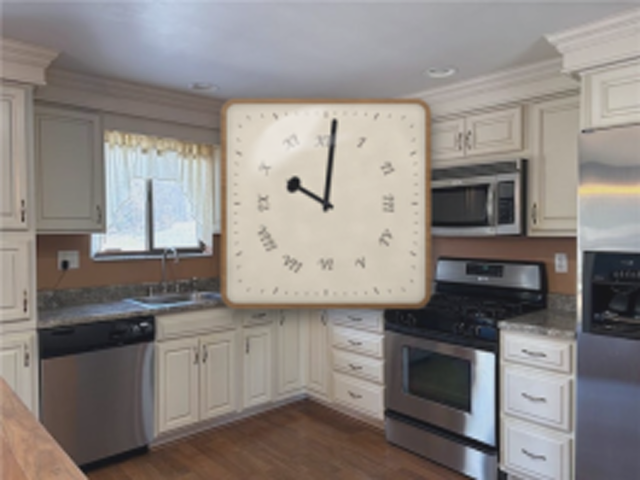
10:01
